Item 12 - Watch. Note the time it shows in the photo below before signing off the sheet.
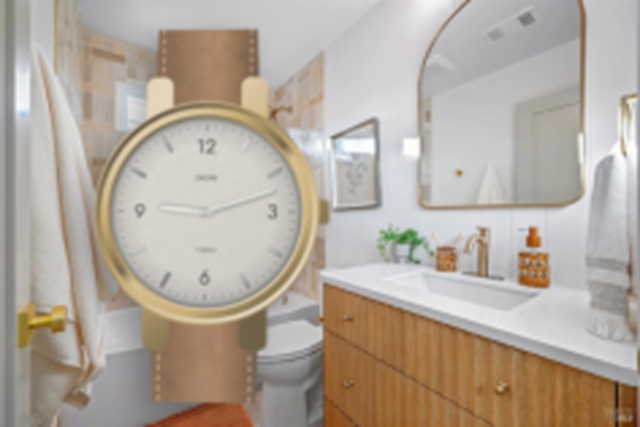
9:12
